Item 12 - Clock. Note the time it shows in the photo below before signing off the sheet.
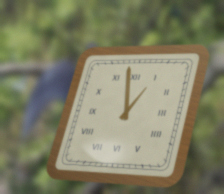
12:58
